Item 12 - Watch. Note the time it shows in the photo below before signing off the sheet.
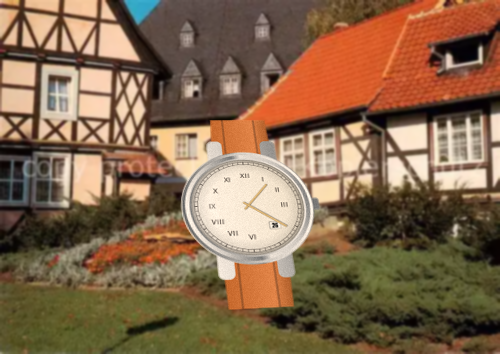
1:21
